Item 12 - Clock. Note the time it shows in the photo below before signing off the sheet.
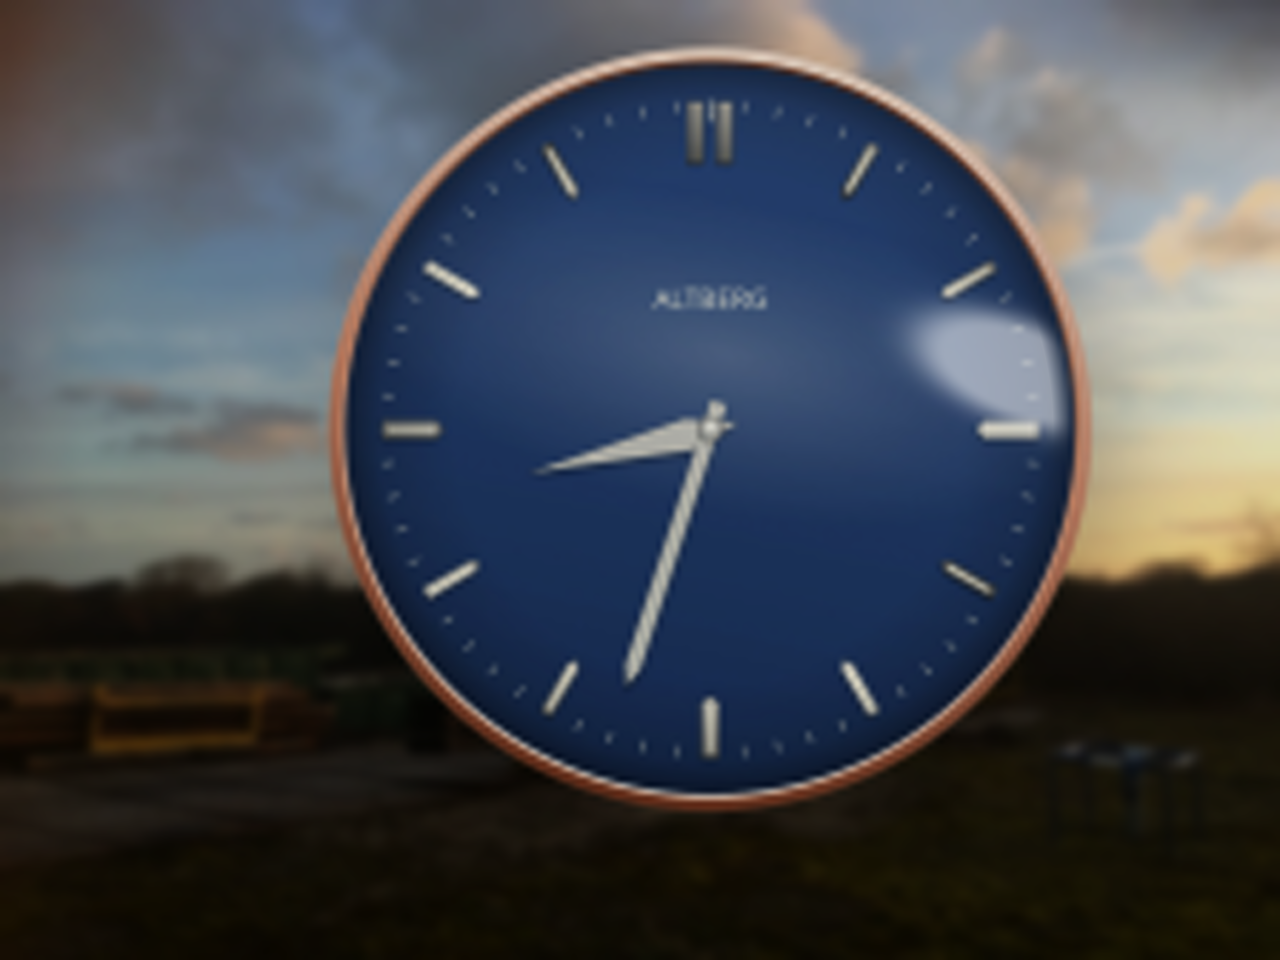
8:33
